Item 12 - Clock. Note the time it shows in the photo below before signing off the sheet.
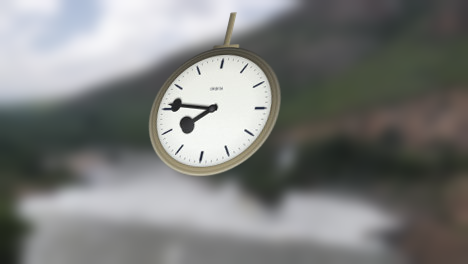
7:46
